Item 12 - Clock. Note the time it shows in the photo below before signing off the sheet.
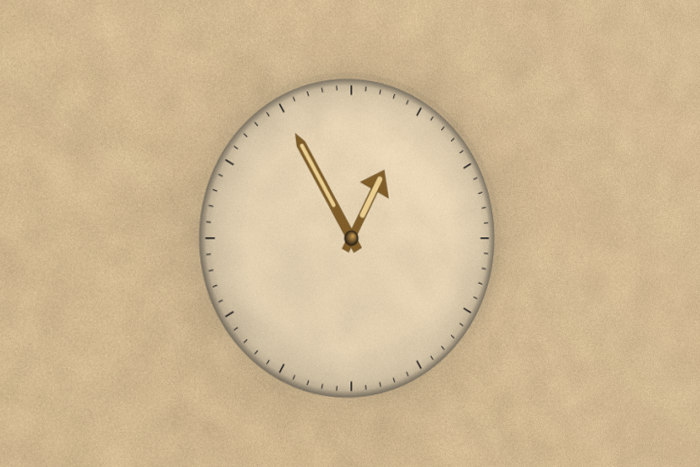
12:55
